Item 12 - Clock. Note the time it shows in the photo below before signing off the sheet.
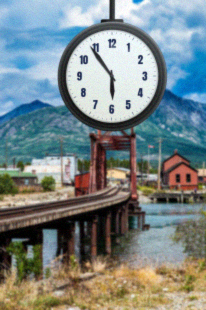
5:54
